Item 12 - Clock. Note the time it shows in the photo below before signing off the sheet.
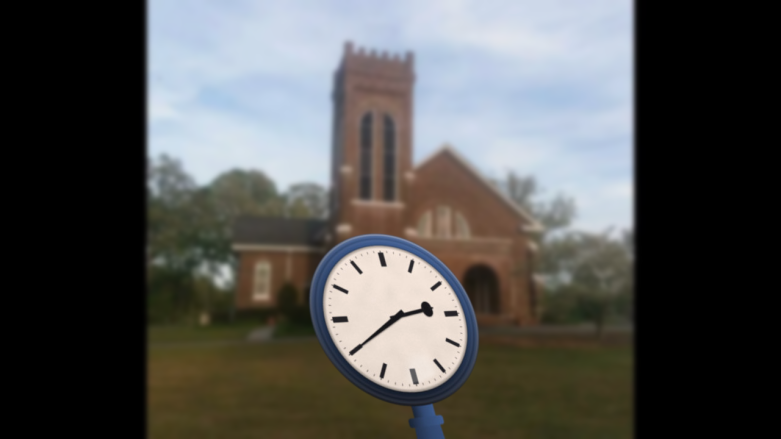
2:40
